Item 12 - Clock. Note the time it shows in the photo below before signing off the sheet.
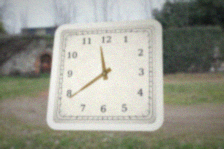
11:39
